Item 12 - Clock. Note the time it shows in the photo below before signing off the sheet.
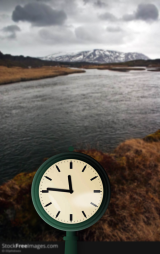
11:46
